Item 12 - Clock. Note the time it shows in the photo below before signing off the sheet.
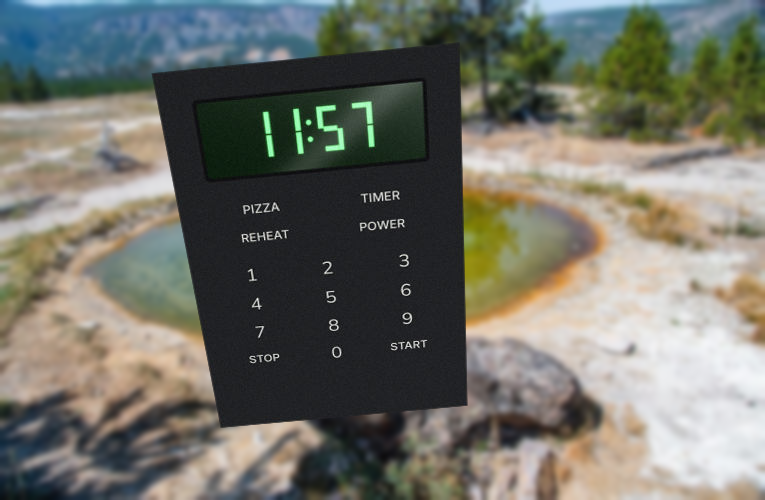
11:57
